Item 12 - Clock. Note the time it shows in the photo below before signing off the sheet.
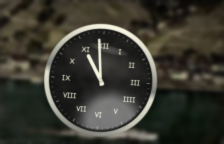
10:59
